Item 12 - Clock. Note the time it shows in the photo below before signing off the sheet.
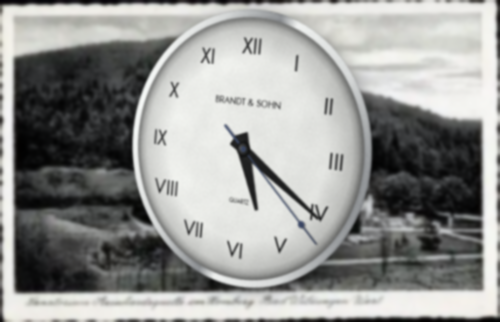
5:20:22
